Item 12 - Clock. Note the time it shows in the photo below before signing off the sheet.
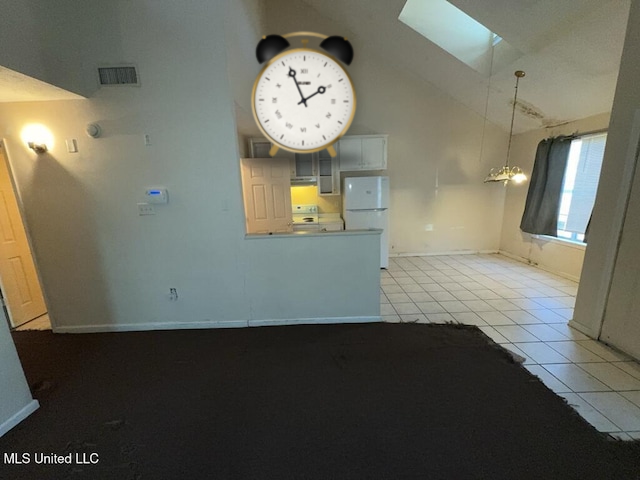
1:56
